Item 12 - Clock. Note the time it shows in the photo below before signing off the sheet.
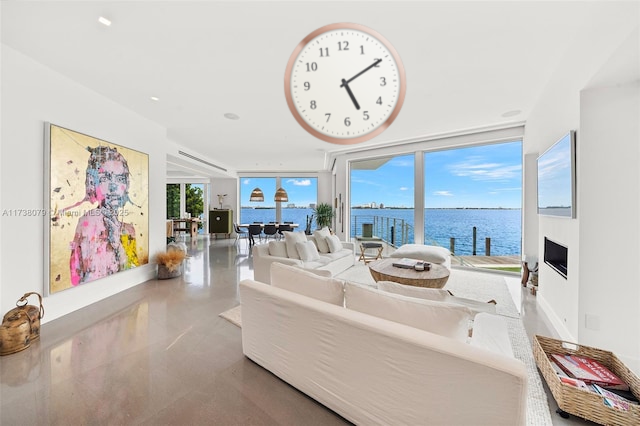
5:10
